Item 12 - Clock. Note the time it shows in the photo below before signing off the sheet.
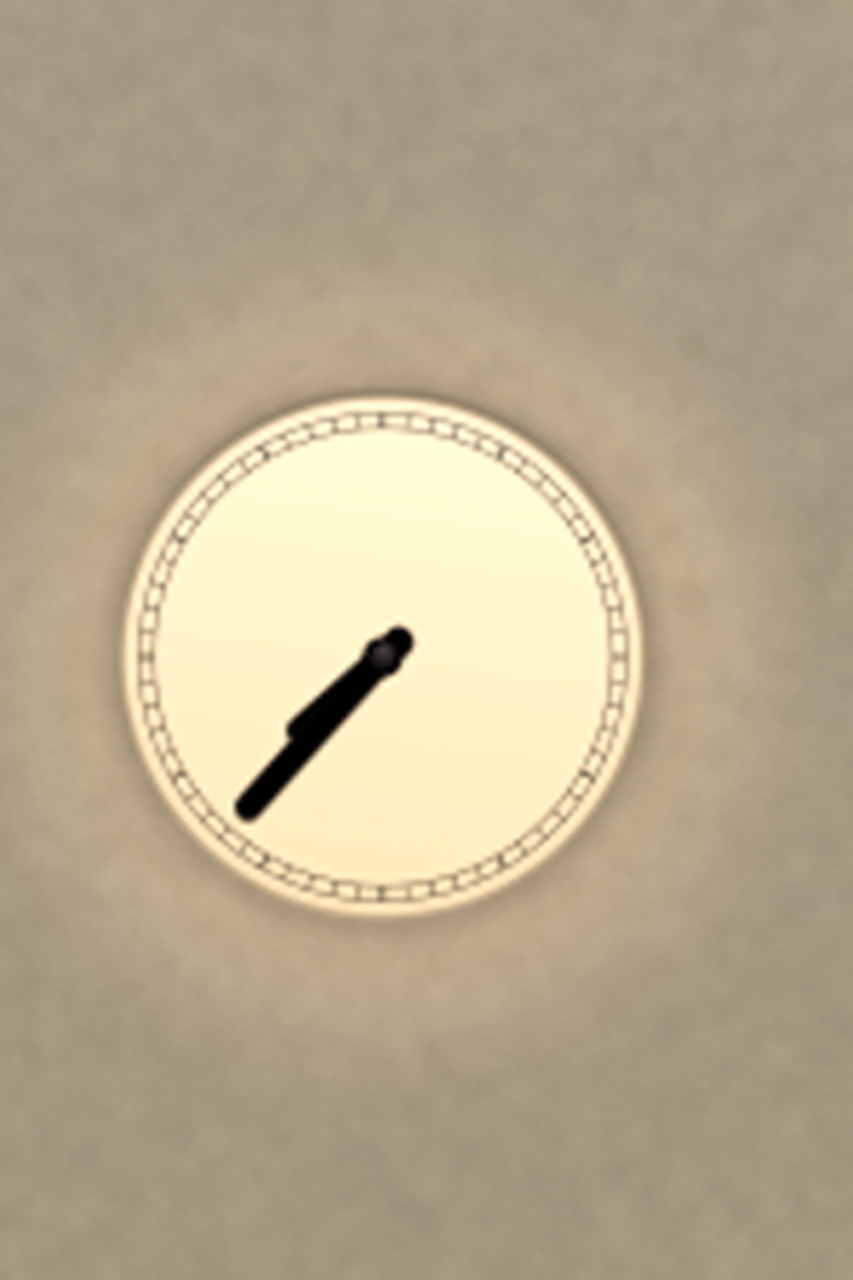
7:37
